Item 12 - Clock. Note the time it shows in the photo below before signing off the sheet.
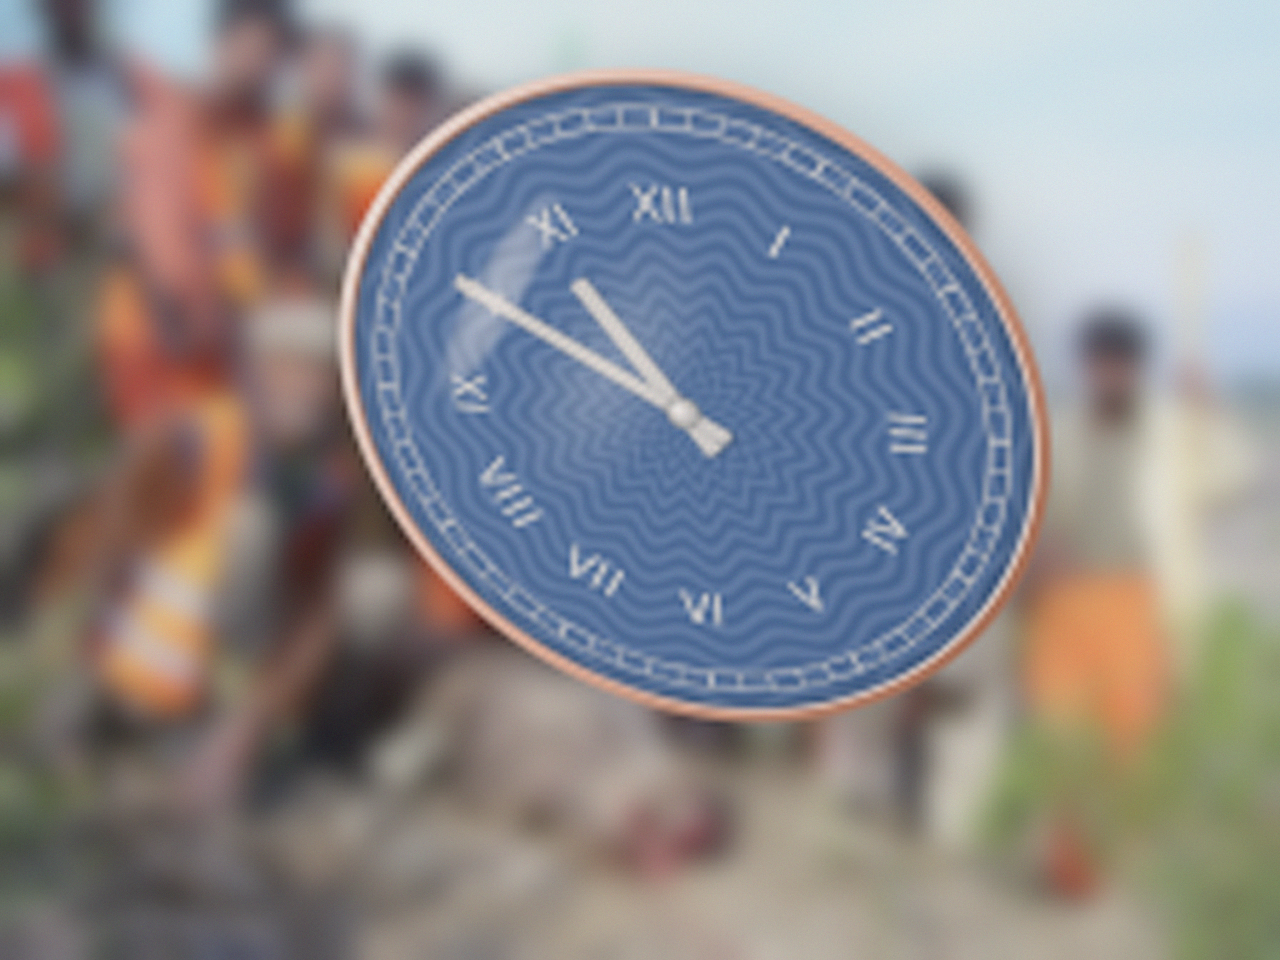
10:50
